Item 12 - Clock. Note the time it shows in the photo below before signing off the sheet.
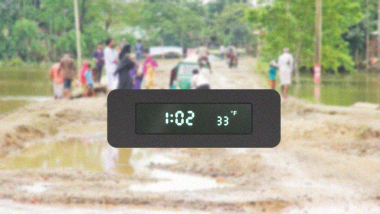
1:02
